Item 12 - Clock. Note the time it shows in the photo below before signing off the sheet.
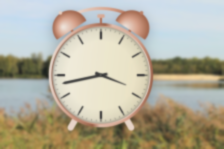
3:43
